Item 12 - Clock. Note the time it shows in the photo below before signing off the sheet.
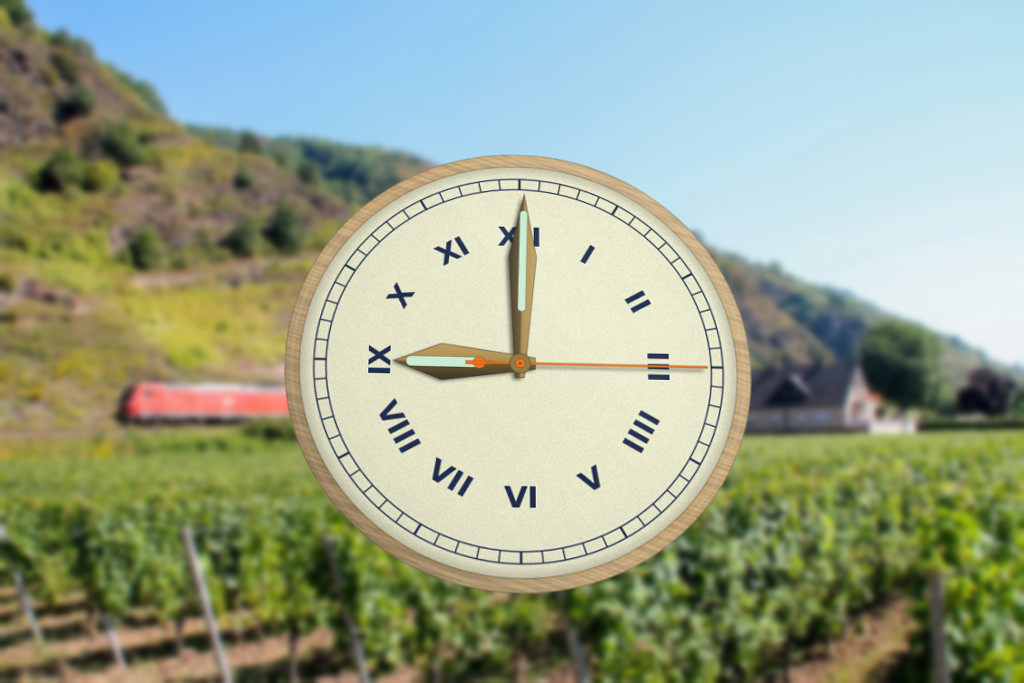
9:00:15
